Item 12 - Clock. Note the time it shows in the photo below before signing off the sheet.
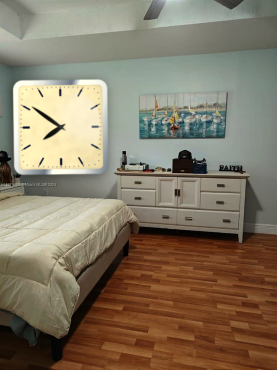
7:51
